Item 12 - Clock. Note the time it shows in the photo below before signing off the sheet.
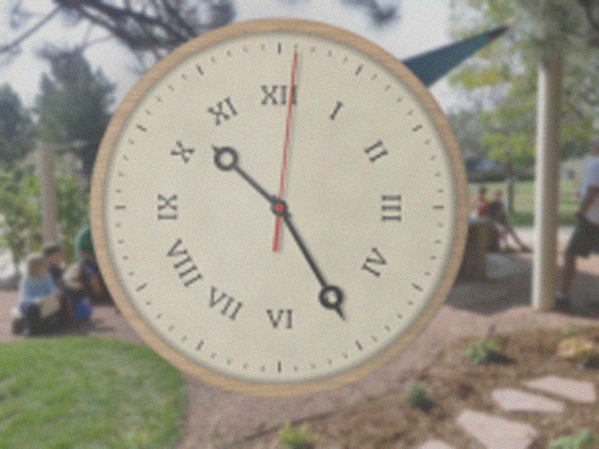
10:25:01
